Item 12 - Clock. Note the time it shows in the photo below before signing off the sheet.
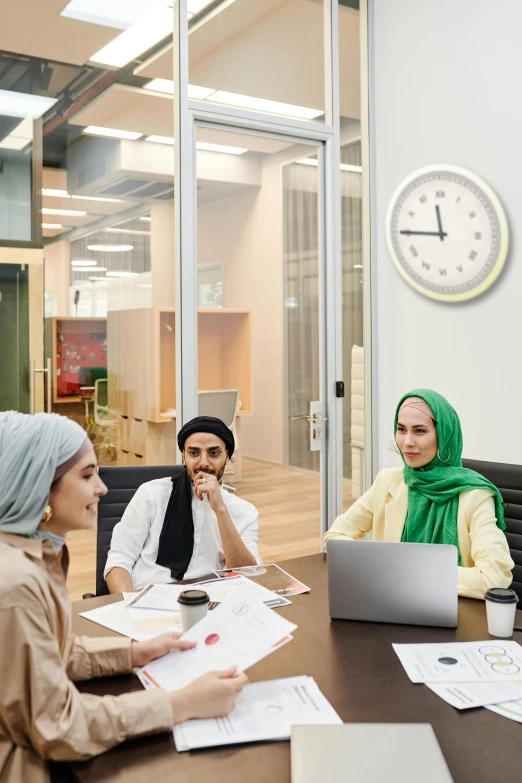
11:45
